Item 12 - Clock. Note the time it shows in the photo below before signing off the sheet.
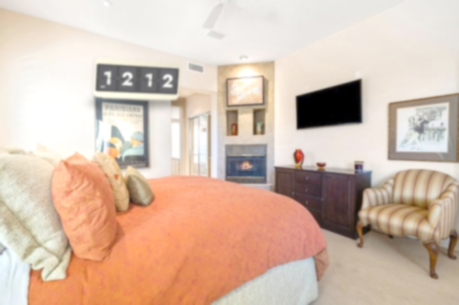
12:12
